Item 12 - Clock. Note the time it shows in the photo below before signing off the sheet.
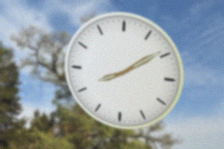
8:09
